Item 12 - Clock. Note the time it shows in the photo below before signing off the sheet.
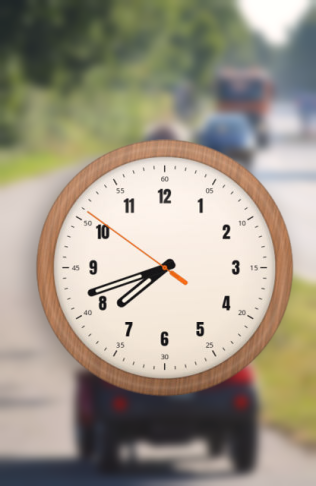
7:41:51
